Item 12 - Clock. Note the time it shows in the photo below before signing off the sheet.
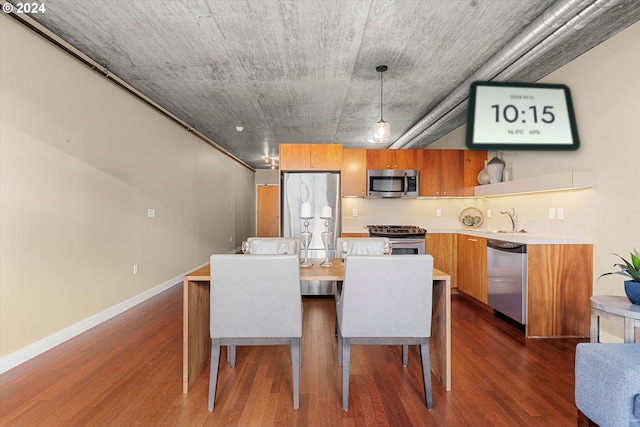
10:15
